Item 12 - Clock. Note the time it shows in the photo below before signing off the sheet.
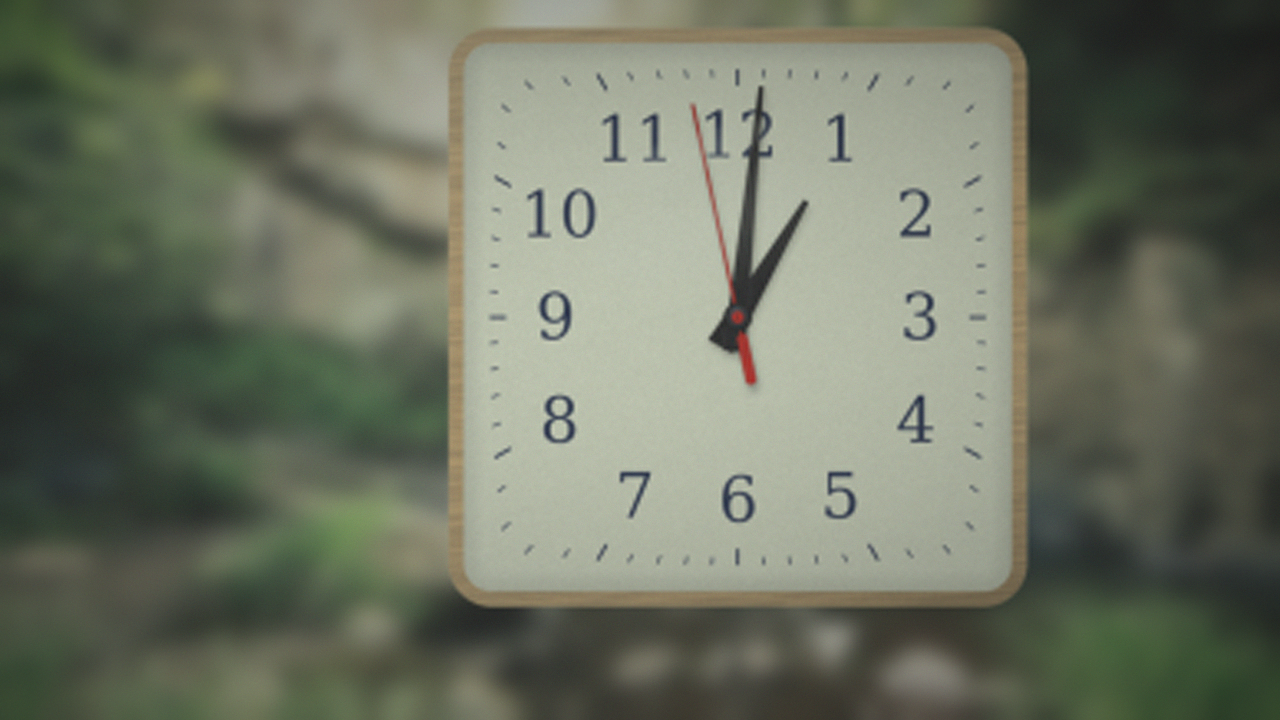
1:00:58
